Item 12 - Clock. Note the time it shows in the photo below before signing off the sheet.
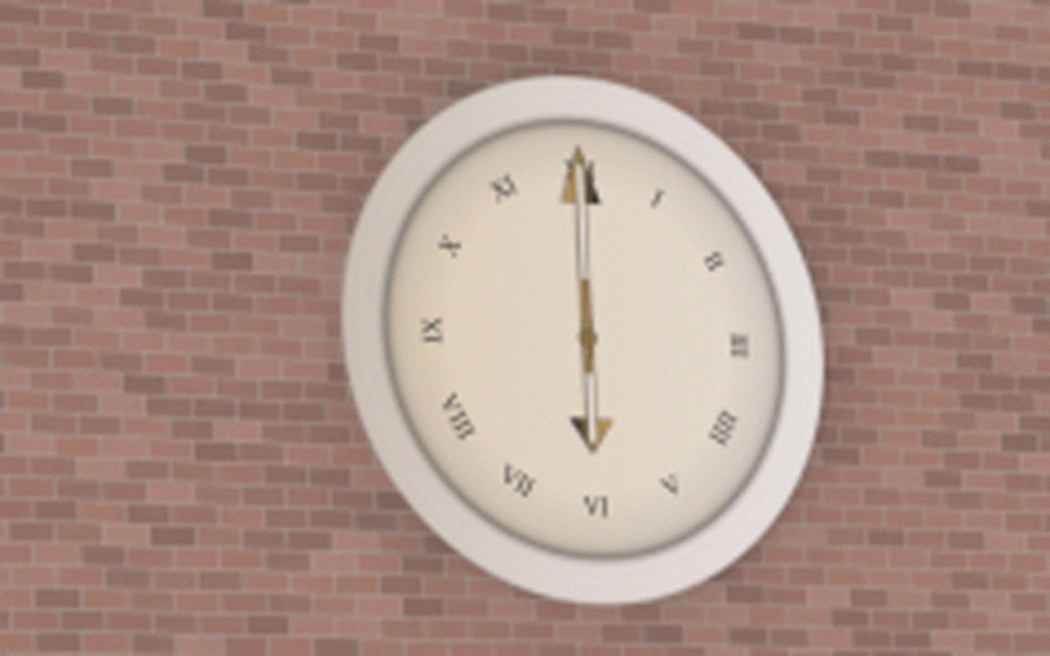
6:00
